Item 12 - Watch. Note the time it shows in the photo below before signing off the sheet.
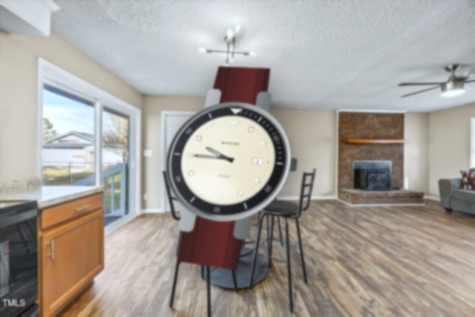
9:45
